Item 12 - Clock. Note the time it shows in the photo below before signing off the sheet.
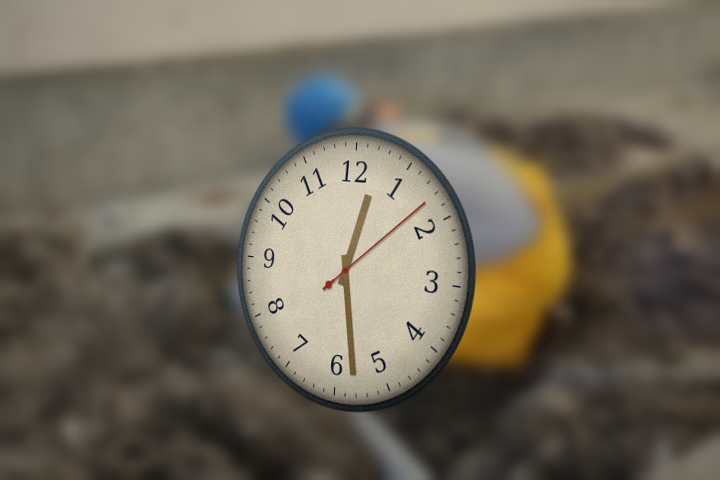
12:28:08
